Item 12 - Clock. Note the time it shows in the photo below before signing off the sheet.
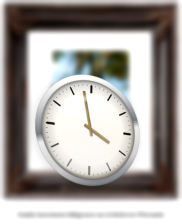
3:58
